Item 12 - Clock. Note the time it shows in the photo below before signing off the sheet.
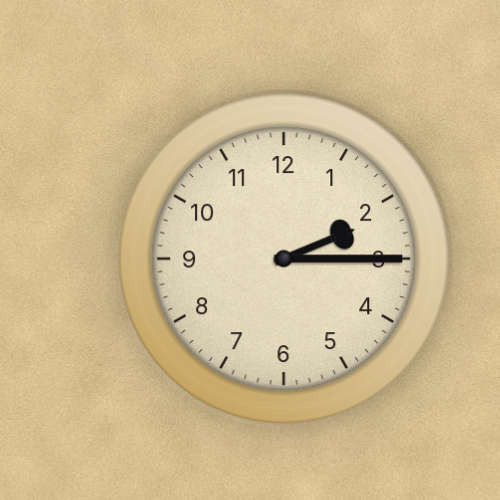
2:15
